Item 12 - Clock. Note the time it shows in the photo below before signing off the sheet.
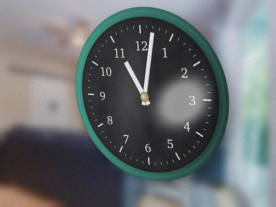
11:02
